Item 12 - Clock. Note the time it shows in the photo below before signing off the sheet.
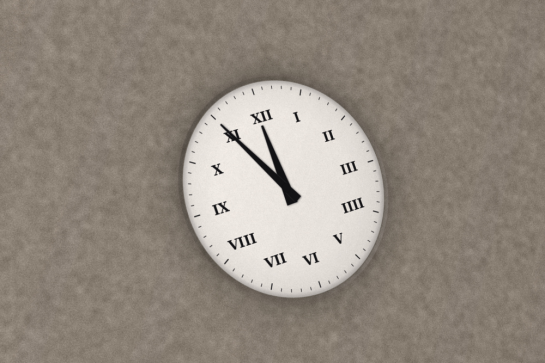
11:55
